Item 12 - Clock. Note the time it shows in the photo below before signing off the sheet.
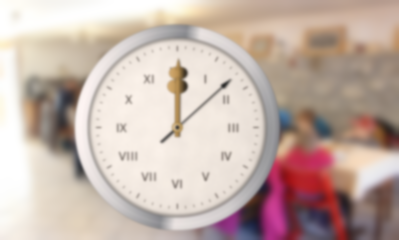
12:00:08
